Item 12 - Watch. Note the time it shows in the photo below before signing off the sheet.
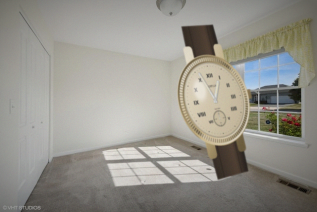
12:56
